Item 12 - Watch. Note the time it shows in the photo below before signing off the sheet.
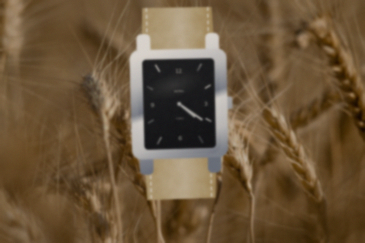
4:21
